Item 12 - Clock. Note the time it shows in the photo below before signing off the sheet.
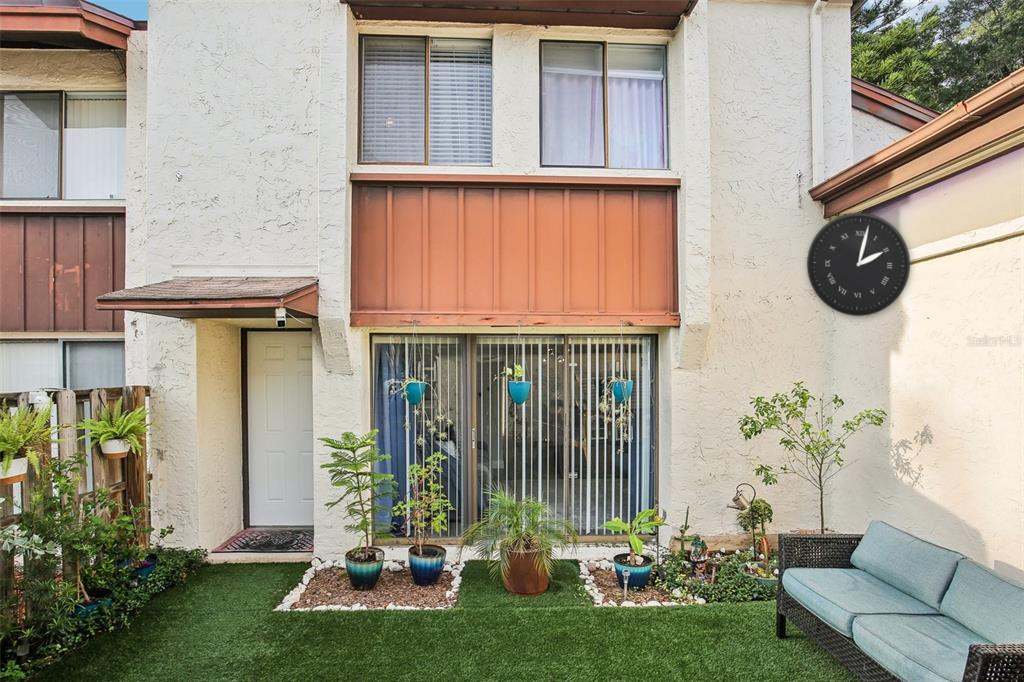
2:02
